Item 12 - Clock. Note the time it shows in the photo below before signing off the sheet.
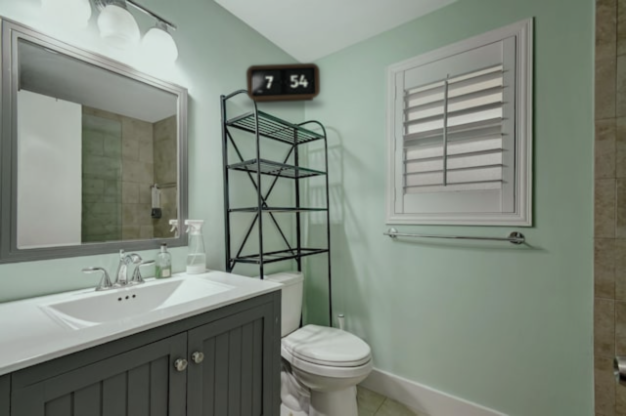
7:54
